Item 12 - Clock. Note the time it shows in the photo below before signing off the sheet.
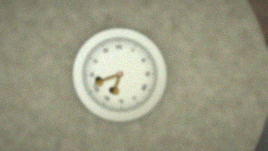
6:42
